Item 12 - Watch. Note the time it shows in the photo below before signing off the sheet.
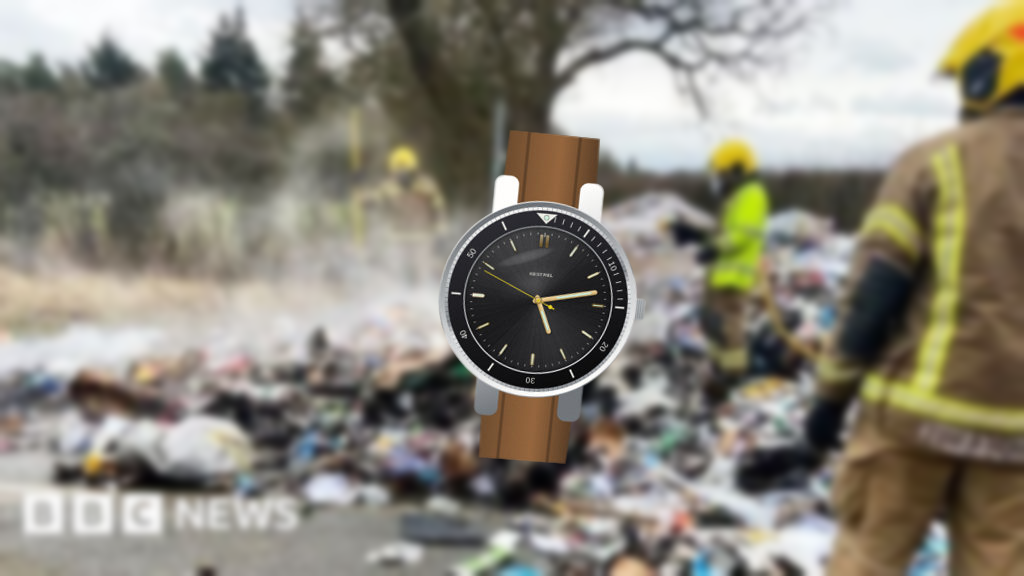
5:12:49
